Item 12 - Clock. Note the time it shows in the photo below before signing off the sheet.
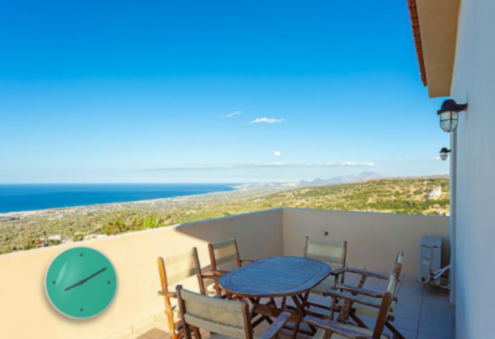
8:10
